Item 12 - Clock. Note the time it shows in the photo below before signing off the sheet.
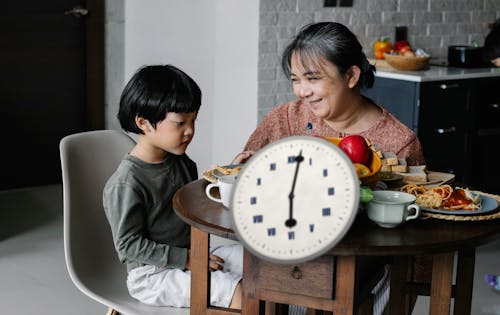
6:02
